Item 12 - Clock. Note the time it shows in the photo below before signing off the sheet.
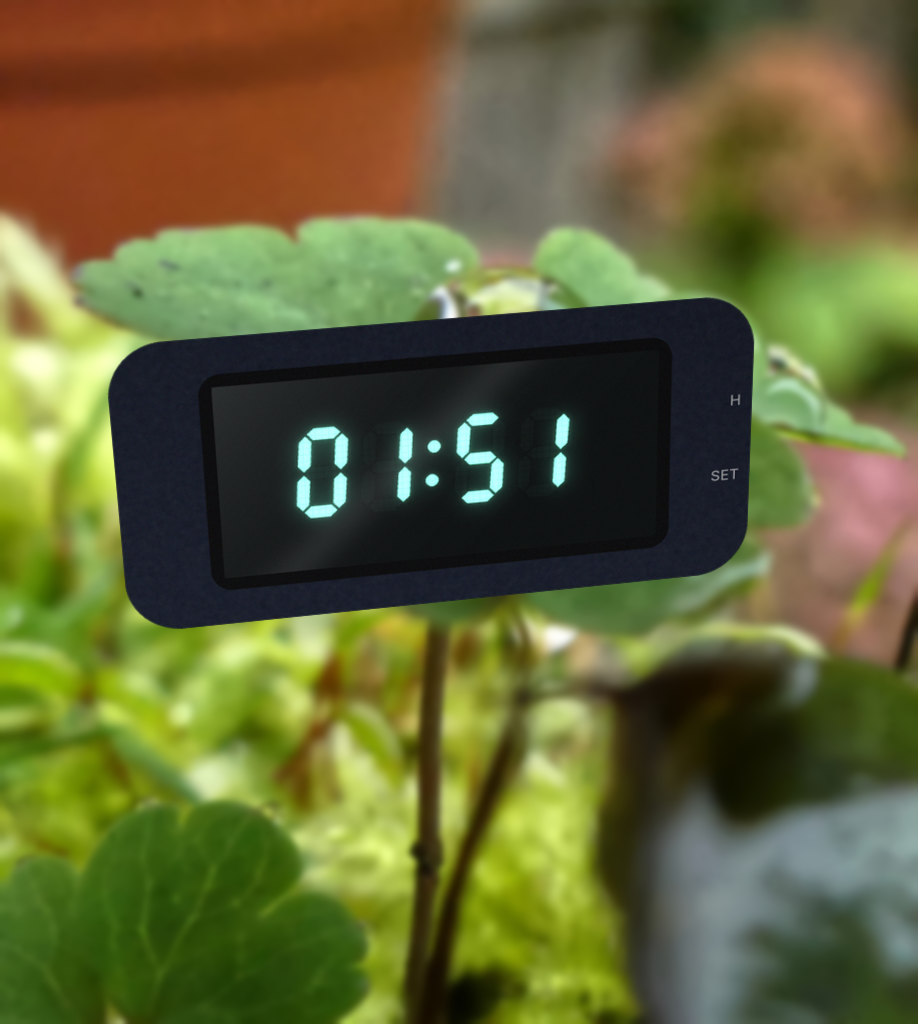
1:51
